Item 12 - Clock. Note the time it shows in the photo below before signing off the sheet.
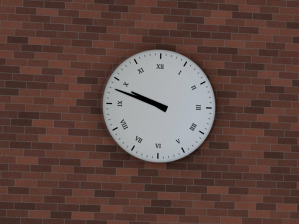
9:48
